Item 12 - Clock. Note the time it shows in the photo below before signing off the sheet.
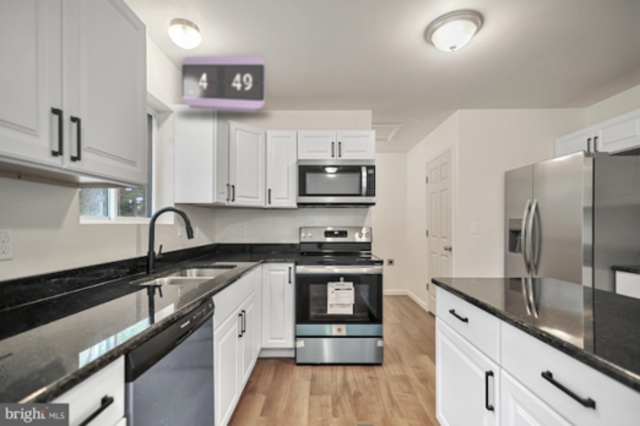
4:49
